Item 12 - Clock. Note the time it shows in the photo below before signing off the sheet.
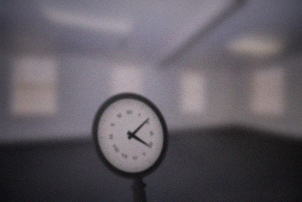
4:09
